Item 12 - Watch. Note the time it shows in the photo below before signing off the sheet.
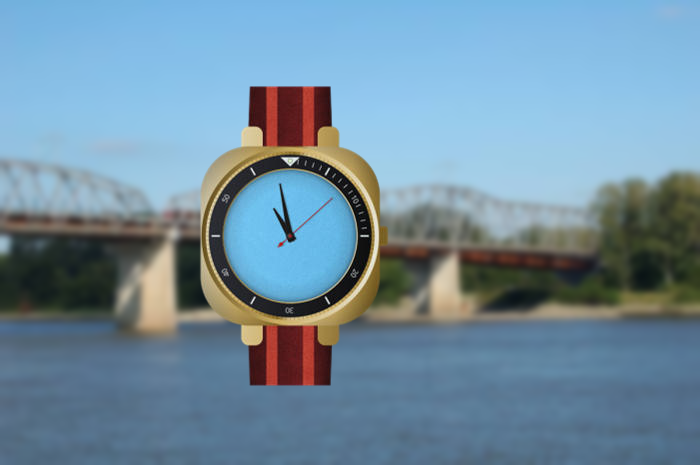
10:58:08
